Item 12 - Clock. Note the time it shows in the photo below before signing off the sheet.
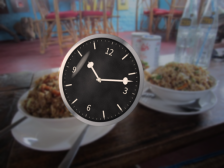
10:12
